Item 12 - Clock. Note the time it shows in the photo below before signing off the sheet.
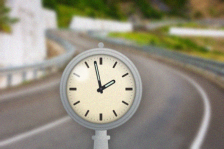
1:58
